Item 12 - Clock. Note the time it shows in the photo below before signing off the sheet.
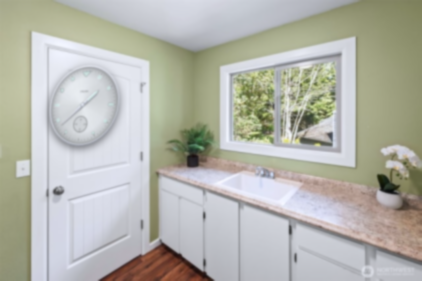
1:38
